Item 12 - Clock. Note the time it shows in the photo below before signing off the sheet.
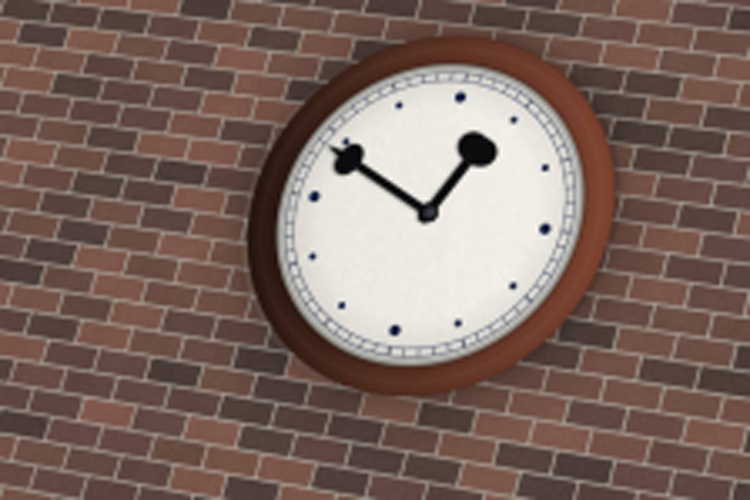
12:49
